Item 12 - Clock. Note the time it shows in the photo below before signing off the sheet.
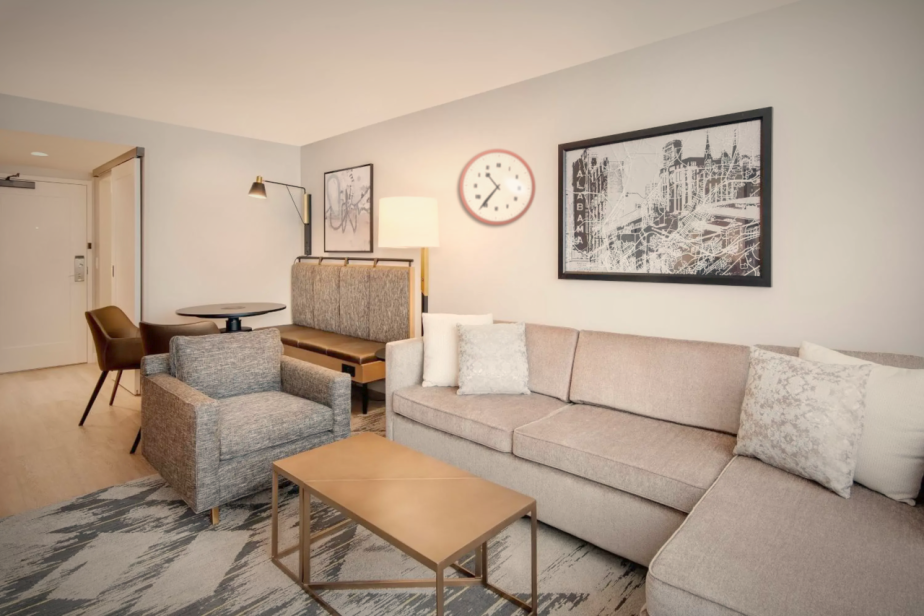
10:36
